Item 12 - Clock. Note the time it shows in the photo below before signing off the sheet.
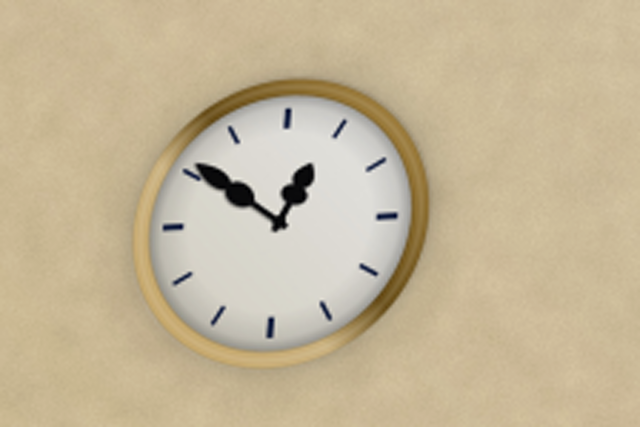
12:51
